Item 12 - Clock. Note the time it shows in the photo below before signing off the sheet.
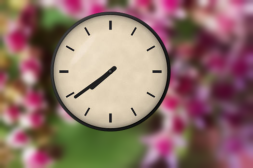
7:39
